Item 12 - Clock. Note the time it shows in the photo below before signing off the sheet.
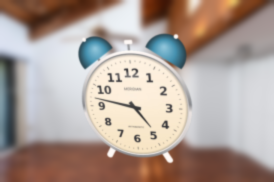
4:47
